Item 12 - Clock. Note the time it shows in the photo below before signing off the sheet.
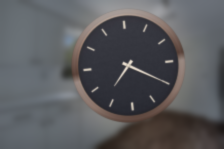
7:20
